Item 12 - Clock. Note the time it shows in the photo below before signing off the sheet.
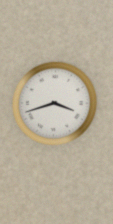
3:42
